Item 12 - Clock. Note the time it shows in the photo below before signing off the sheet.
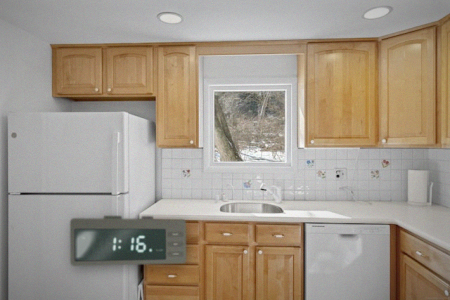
1:16
